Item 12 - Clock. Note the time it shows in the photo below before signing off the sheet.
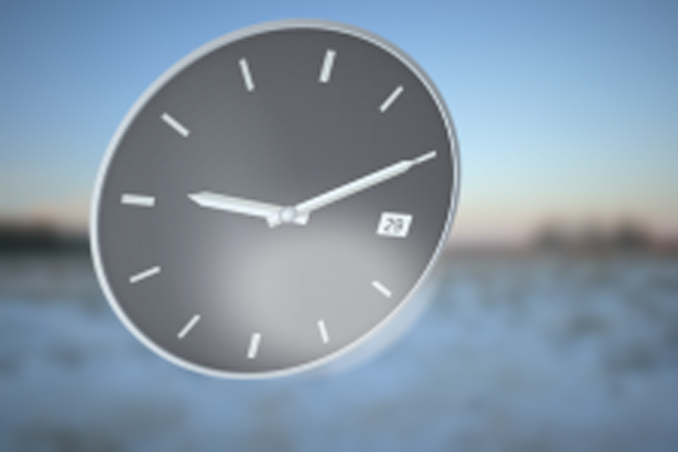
9:10
